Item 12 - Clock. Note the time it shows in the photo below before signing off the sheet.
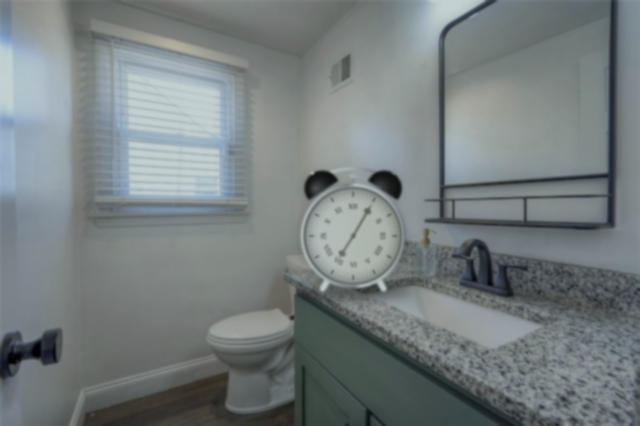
7:05
